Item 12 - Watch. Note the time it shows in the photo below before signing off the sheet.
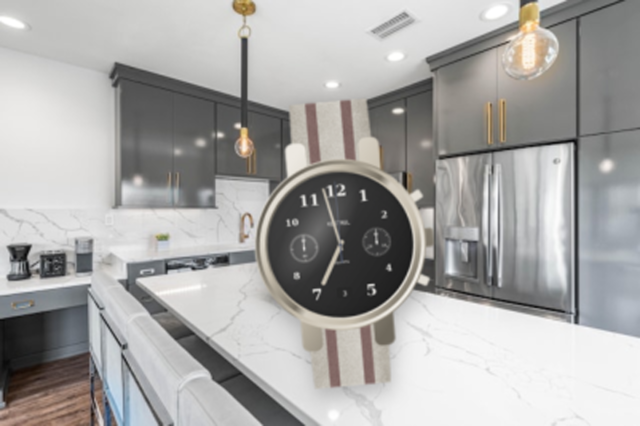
6:58
